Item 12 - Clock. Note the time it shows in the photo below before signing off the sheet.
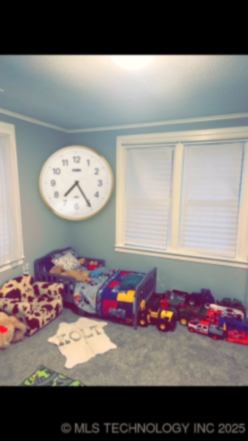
7:25
